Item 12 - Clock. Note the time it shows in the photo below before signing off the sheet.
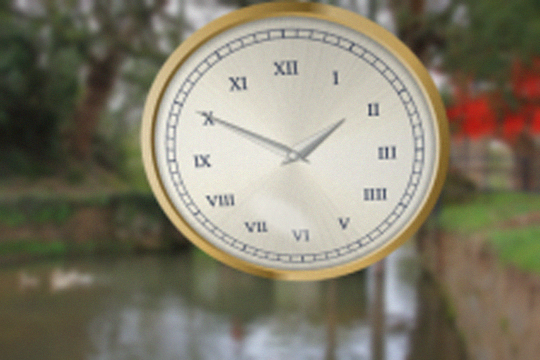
1:50
